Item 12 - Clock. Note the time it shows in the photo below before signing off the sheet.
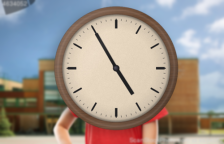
4:55
